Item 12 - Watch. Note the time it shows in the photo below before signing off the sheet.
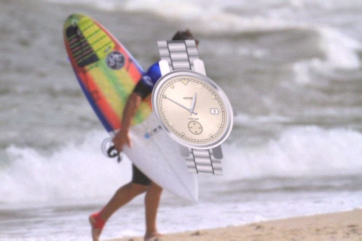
12:50
